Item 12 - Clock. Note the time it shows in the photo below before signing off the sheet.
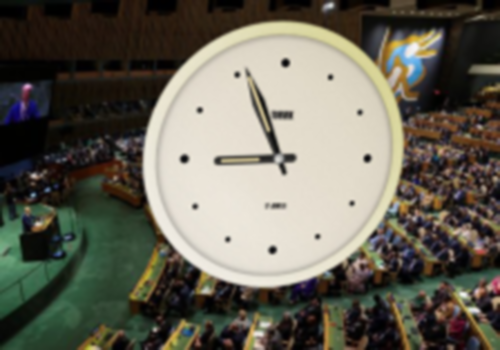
8:56
